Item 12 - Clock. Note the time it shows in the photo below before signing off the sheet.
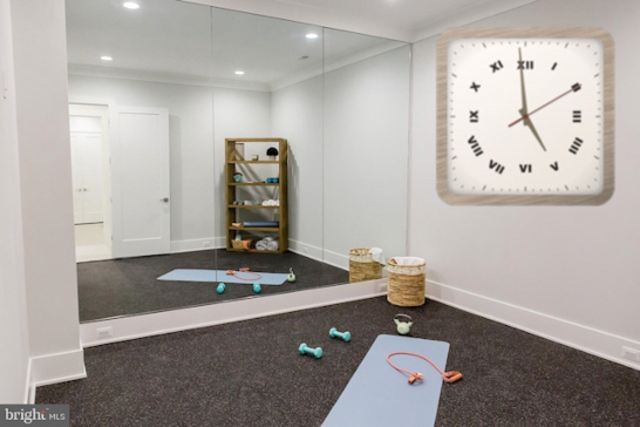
4:59:10
